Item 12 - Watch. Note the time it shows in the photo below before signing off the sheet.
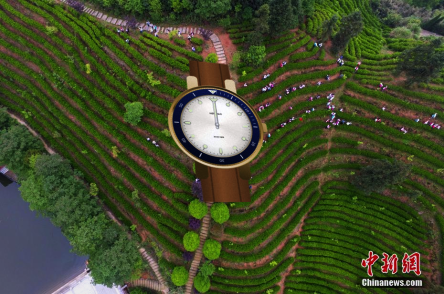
12:00
